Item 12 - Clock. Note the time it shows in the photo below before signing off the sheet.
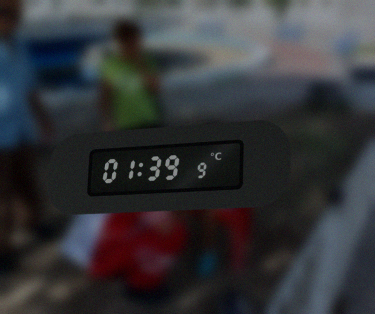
1:39
